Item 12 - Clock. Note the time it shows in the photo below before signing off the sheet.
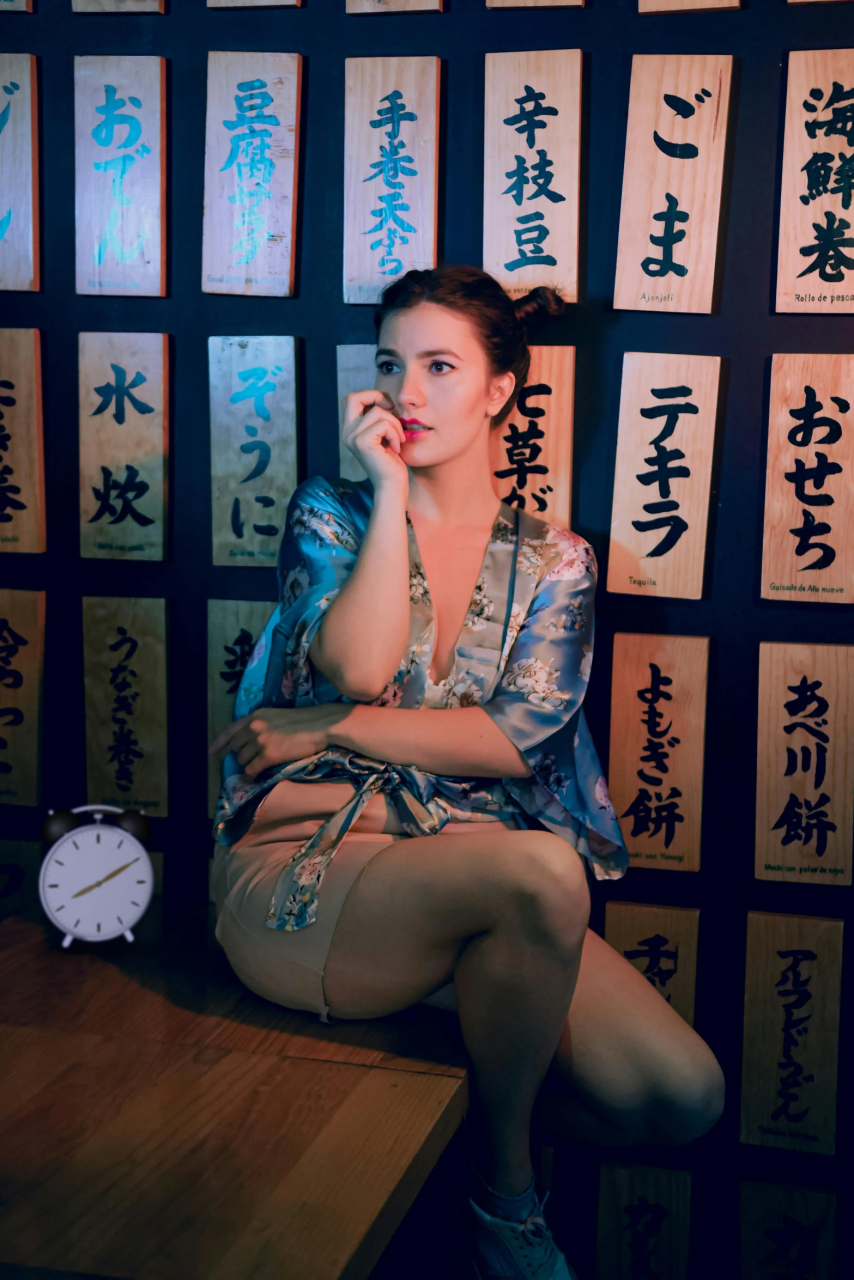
8:10
